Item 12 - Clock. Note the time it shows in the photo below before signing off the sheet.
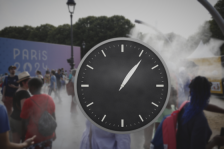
1:06
